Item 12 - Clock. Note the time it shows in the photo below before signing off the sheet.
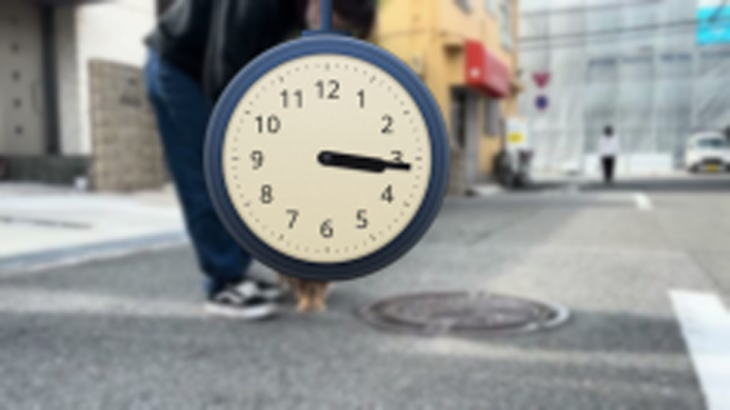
3:16
